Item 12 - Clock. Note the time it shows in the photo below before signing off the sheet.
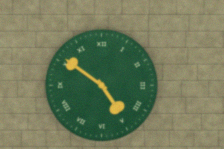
4:51
